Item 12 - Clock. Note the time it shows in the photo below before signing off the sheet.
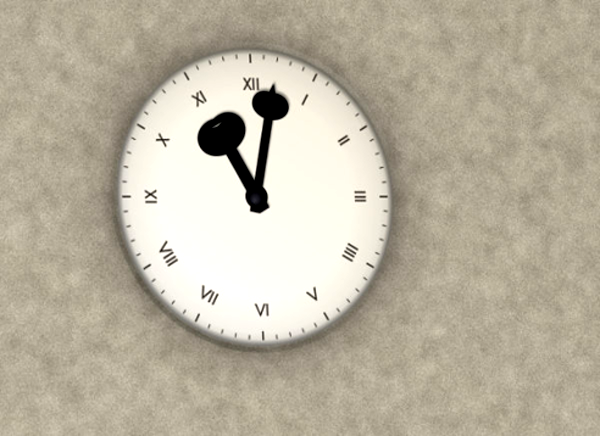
11:02
